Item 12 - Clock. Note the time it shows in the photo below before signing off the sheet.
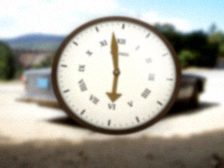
5:58
